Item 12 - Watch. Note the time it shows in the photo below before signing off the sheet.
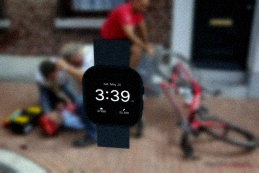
3:39
